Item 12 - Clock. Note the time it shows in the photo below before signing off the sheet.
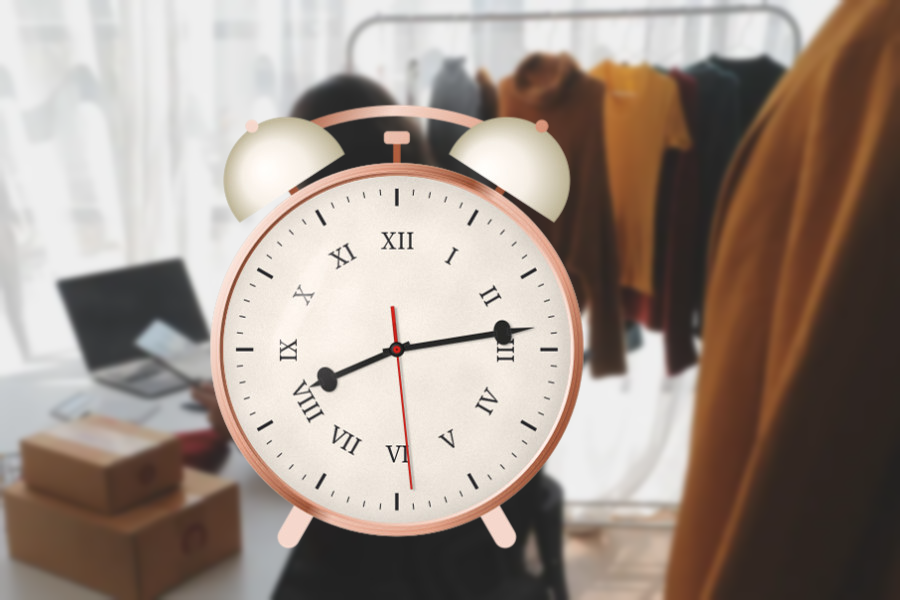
8:13:29
